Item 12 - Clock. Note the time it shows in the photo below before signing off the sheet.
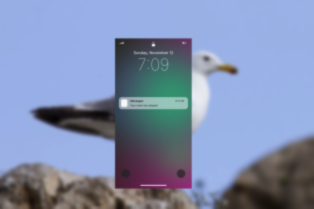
7:09
